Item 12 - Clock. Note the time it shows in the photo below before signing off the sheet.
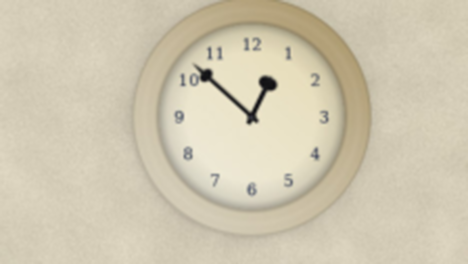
12:52
